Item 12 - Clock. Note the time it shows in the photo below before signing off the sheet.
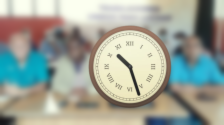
10:27
